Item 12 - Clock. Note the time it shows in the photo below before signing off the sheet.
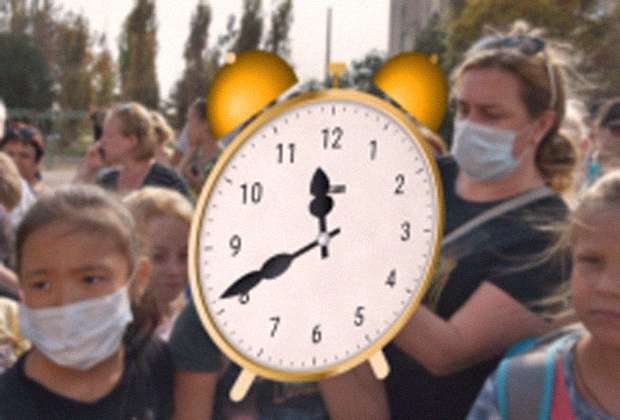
11:41
